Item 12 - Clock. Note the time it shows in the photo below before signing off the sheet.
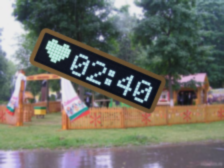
2:40
